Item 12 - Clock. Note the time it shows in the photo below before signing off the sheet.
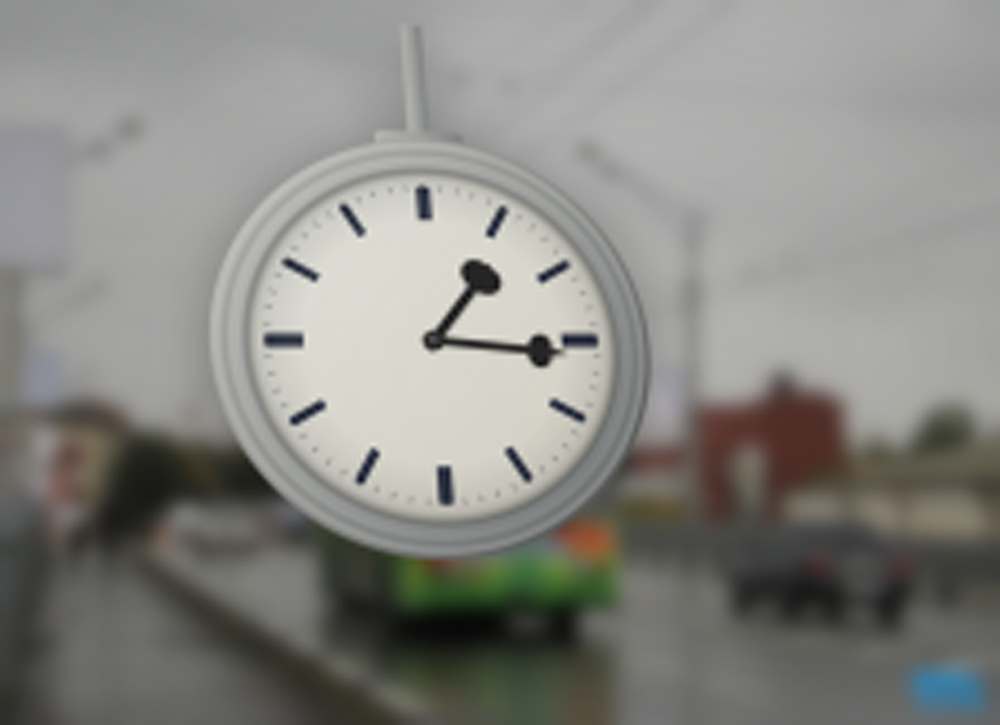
1:16
